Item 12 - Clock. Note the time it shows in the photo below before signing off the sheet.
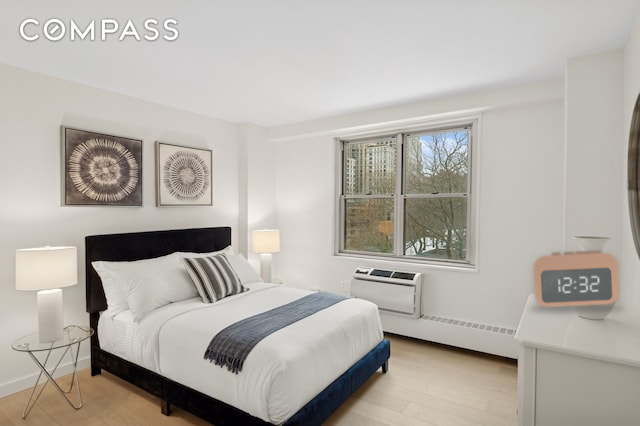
12:32
